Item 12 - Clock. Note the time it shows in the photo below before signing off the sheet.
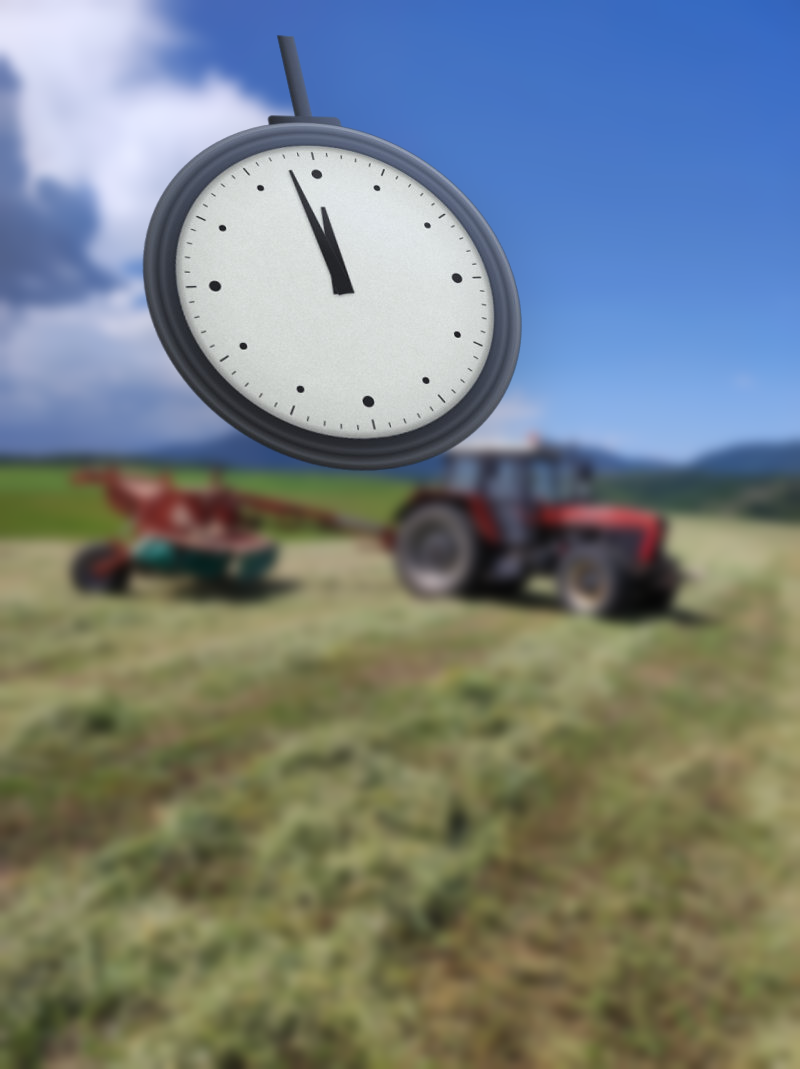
11:58
